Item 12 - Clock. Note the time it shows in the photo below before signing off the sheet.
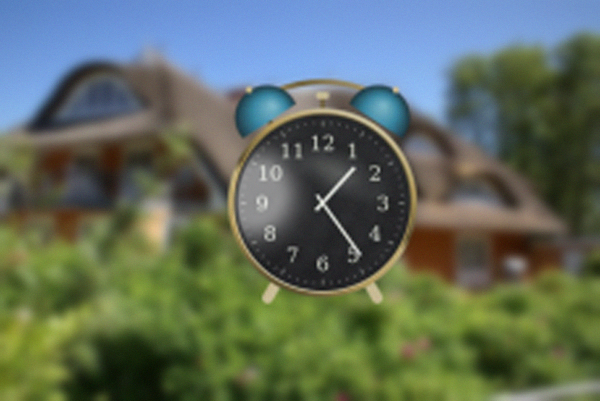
1:24
